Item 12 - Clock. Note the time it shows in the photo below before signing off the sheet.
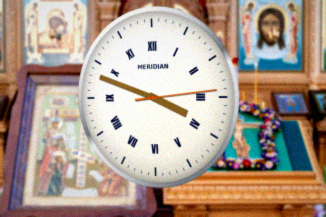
3:48:14
